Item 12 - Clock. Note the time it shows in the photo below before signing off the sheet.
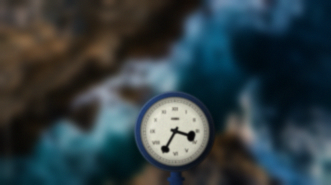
3:35
